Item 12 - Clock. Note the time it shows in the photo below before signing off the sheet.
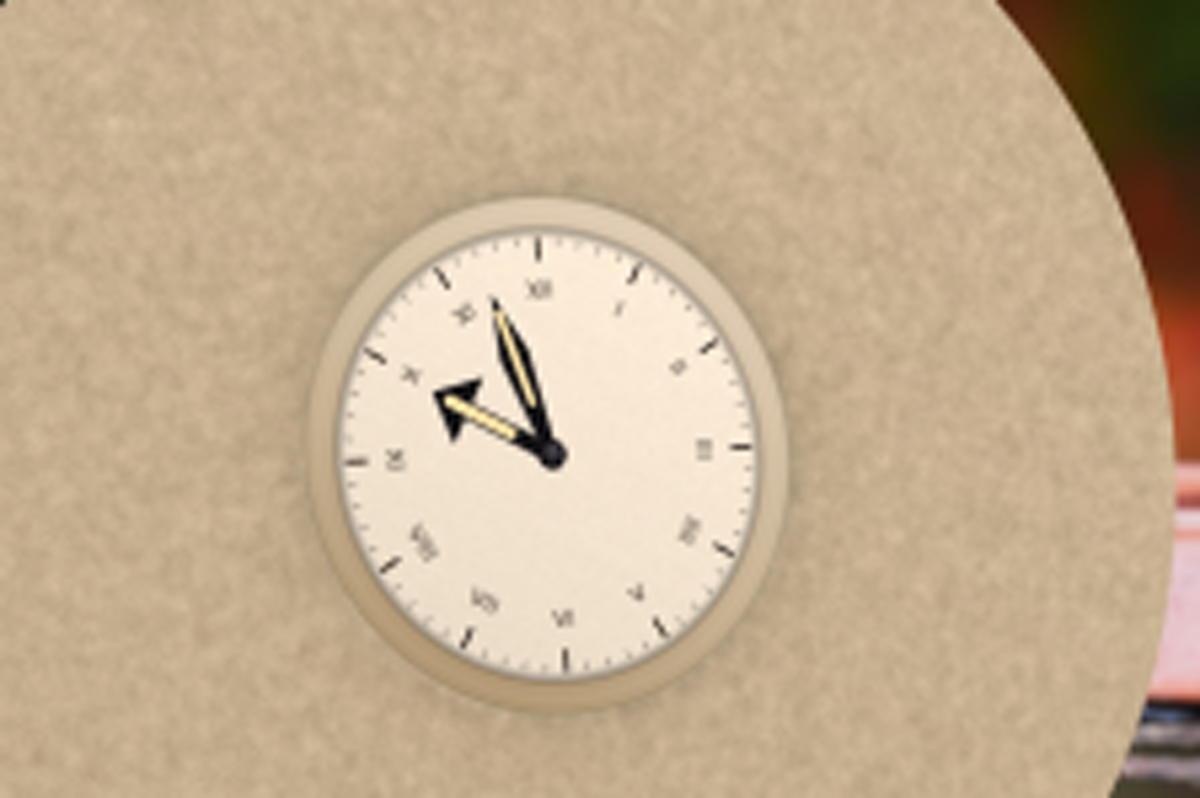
9:57
